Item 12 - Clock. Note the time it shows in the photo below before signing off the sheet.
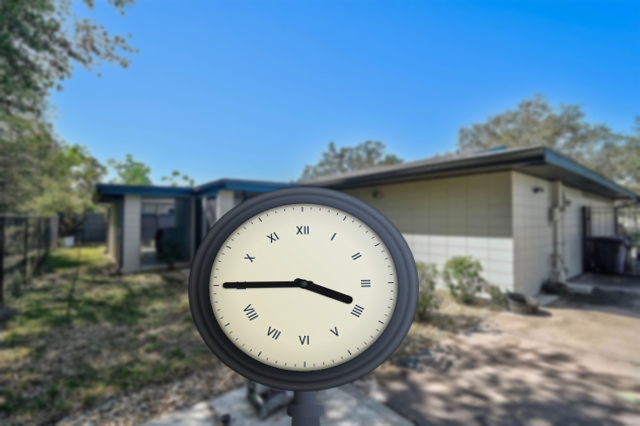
3:45
